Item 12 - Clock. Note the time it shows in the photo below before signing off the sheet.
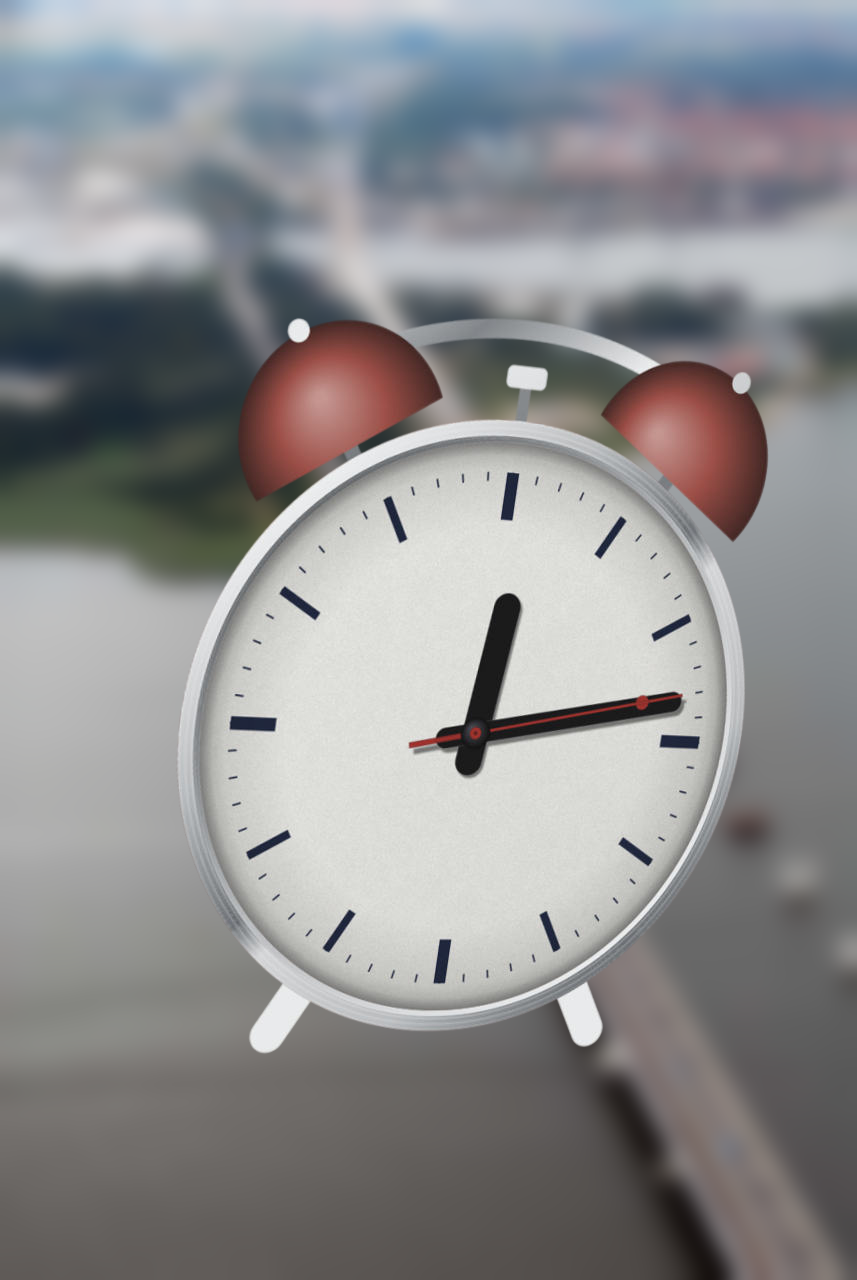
12:13:13
